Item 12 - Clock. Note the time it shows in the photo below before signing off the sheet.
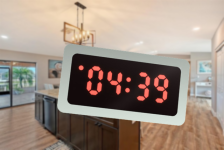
4:39
